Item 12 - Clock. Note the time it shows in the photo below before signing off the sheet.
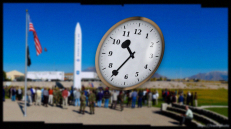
10:36
